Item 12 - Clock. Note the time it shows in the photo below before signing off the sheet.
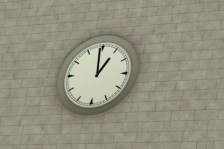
12:59
